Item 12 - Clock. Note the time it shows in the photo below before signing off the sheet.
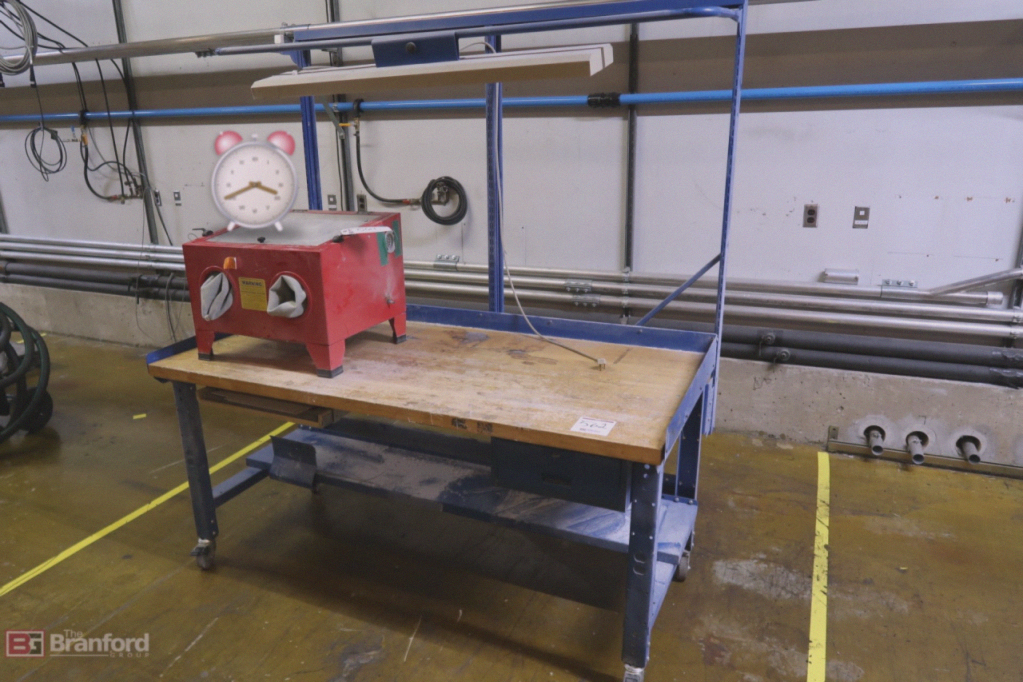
3:41
